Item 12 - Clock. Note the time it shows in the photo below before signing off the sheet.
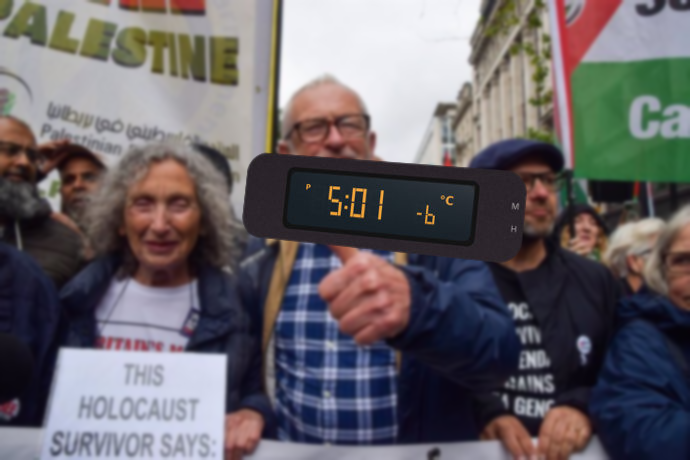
5:01
